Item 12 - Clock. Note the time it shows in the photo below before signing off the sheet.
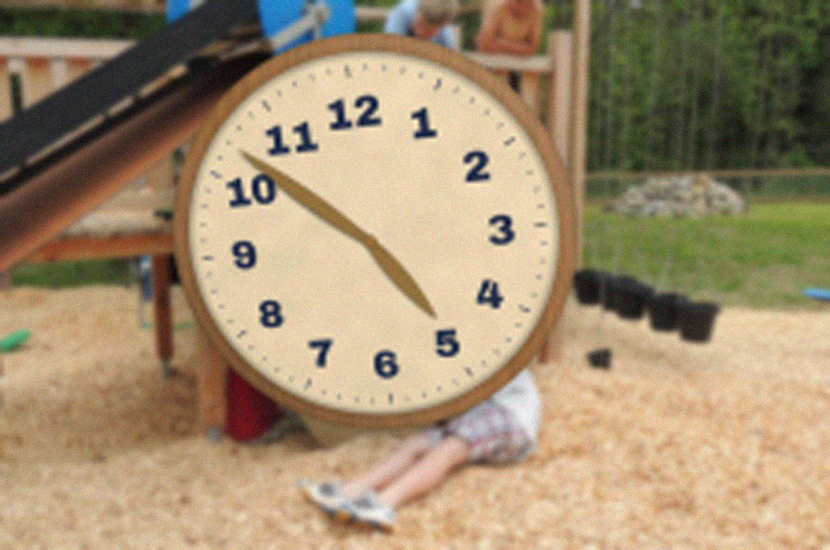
4:52
